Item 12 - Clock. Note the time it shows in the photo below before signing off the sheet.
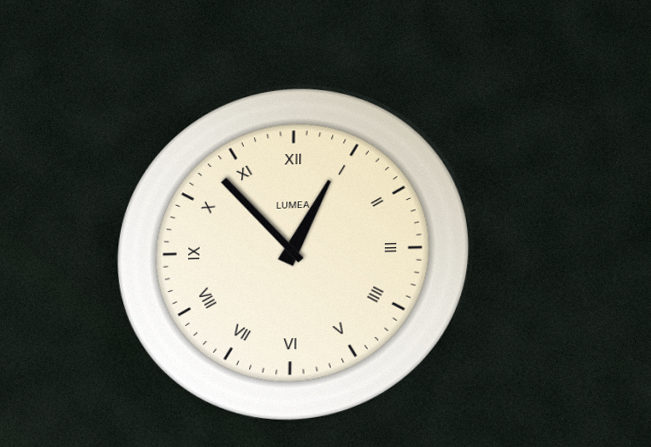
12:53
